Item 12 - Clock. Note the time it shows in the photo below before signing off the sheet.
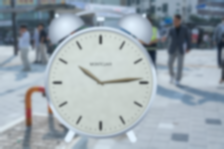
10:14
